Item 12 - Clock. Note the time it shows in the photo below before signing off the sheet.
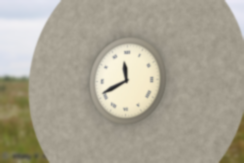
11:41
